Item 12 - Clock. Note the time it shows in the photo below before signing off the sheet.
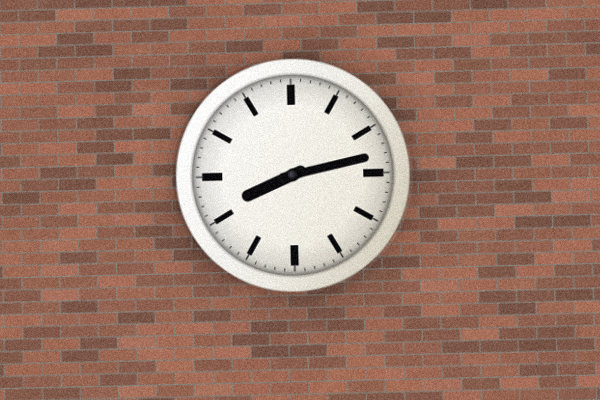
8:13
